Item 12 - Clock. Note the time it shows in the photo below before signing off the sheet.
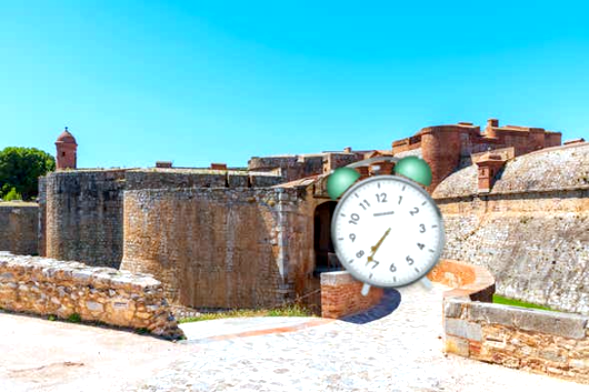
7:37
